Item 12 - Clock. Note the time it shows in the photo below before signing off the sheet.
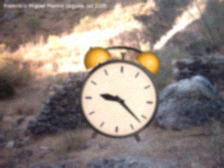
9:22
